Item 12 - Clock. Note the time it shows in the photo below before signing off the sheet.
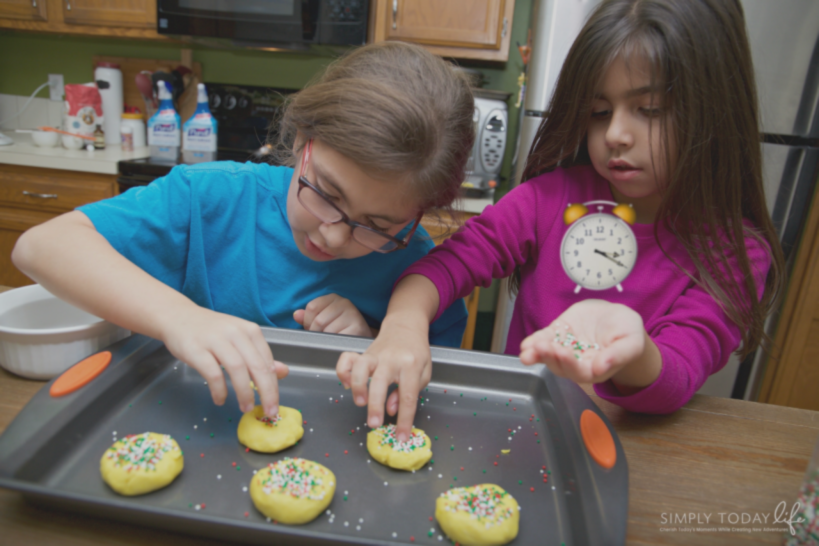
3:20
